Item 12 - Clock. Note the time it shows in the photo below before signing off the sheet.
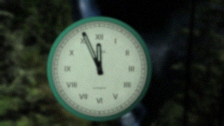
11:56
